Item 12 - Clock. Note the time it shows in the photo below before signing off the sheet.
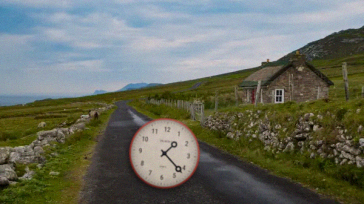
1:22
